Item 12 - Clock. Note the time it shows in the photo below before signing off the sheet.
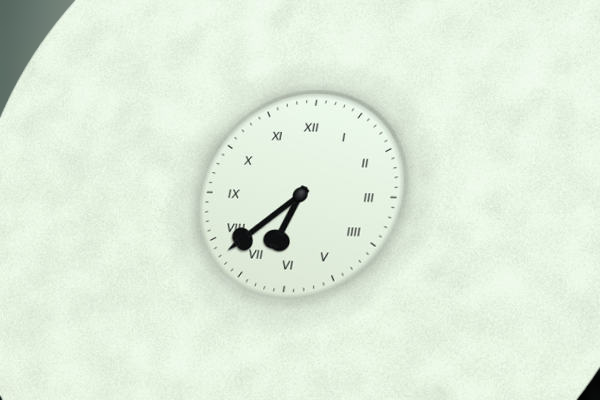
6:38
